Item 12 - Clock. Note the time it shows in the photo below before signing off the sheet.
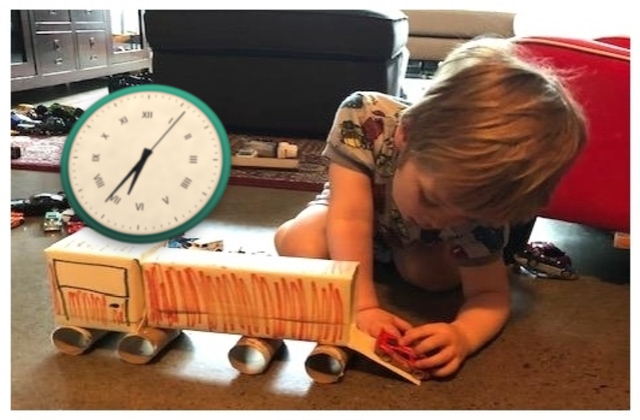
6:36:06
